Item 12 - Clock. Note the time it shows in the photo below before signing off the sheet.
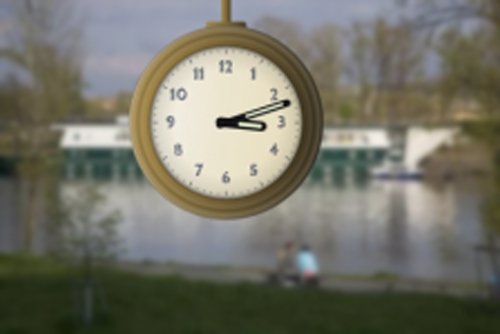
3:12
